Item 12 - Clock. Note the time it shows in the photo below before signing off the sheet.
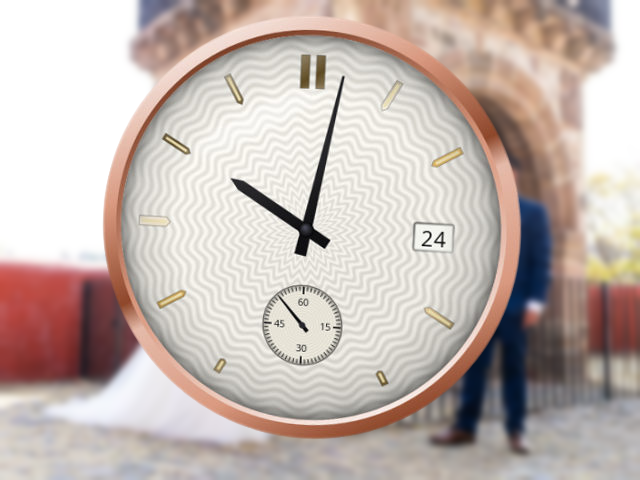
10:01:53
